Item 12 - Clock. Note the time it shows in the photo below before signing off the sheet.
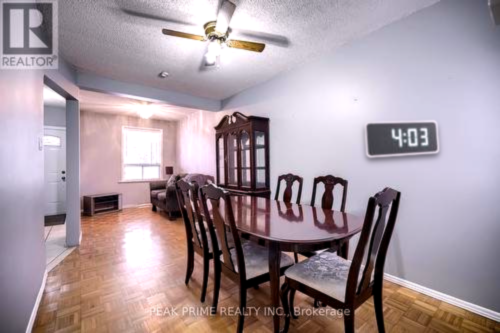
4:03
